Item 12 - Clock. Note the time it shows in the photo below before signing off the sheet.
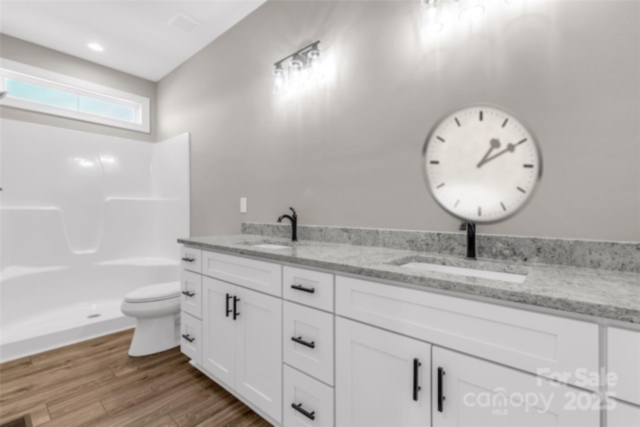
1:10
